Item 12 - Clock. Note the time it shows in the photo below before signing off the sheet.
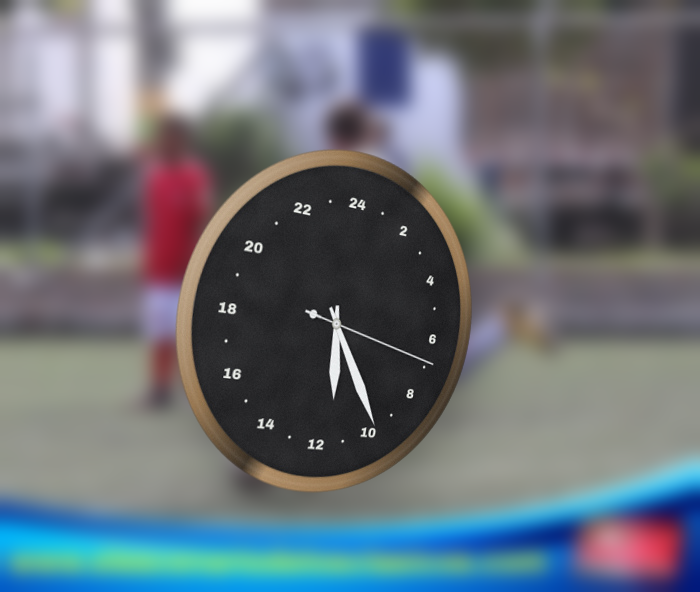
11:24:17
